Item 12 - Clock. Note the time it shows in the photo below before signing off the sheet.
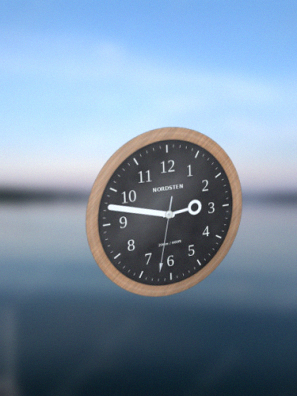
2:47:32
